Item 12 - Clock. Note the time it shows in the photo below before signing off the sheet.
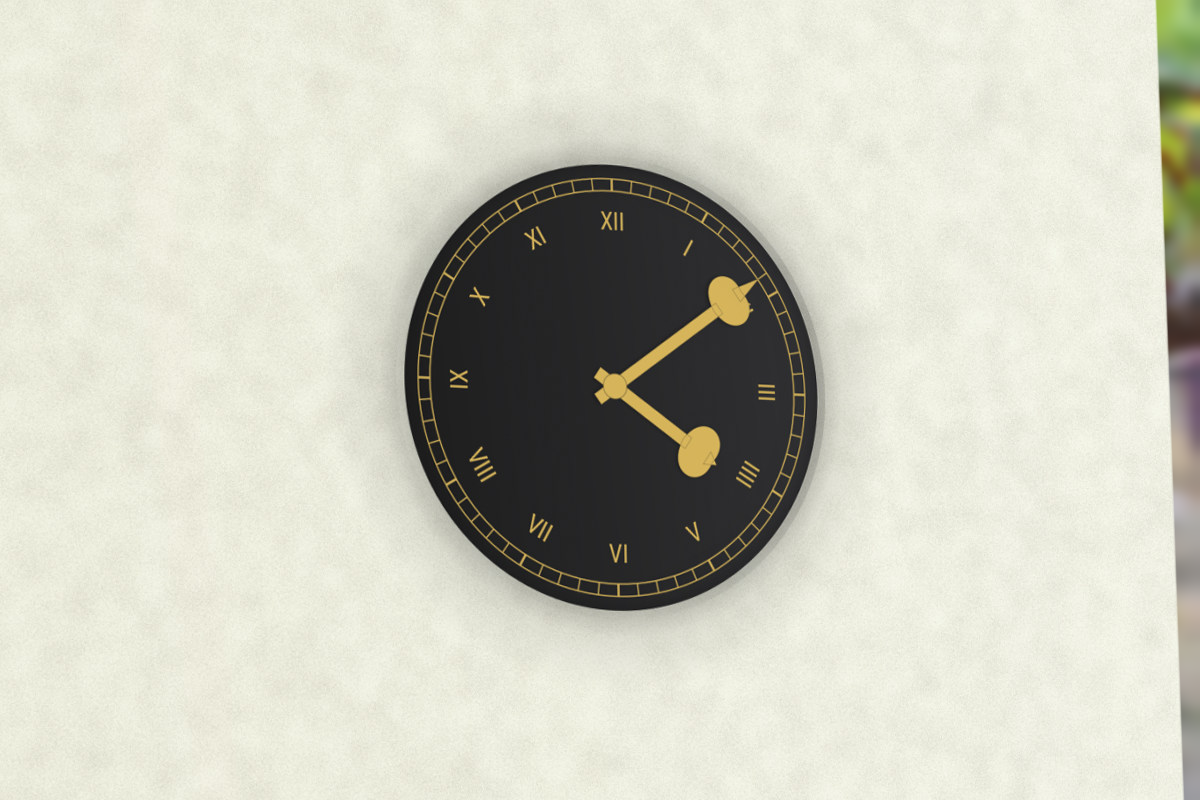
4:09
